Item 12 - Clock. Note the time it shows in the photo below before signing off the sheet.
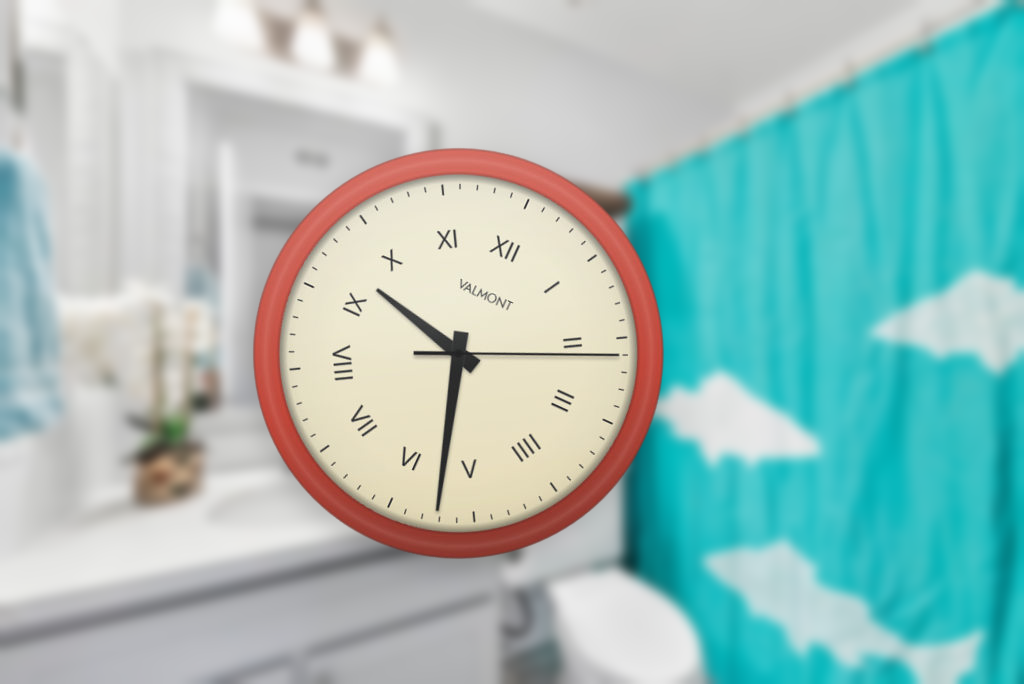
9:27:11
